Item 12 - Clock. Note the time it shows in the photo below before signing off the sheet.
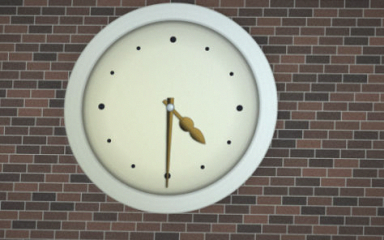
4:30
